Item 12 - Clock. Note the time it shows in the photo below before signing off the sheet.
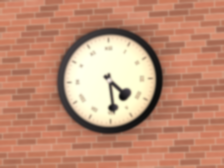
4:29
